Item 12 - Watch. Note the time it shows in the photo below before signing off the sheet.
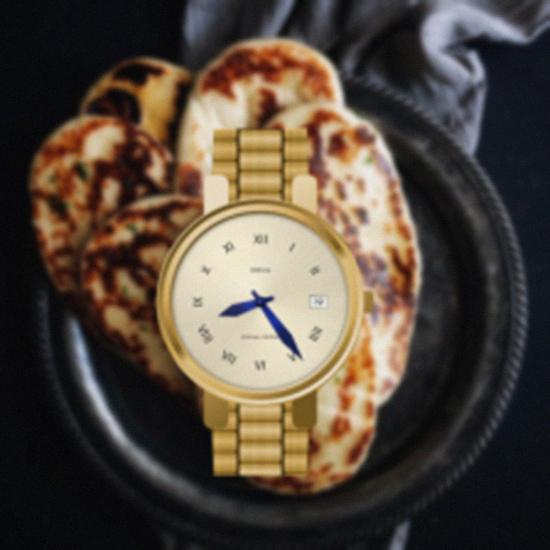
8:24
